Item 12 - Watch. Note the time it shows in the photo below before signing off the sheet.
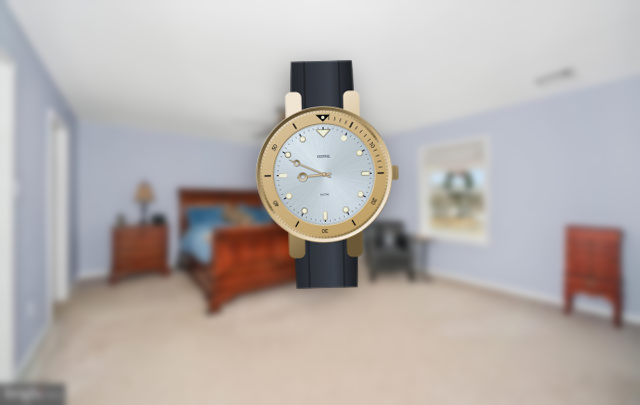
8:49
